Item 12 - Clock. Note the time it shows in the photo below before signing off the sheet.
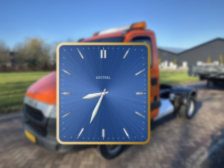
8:34
